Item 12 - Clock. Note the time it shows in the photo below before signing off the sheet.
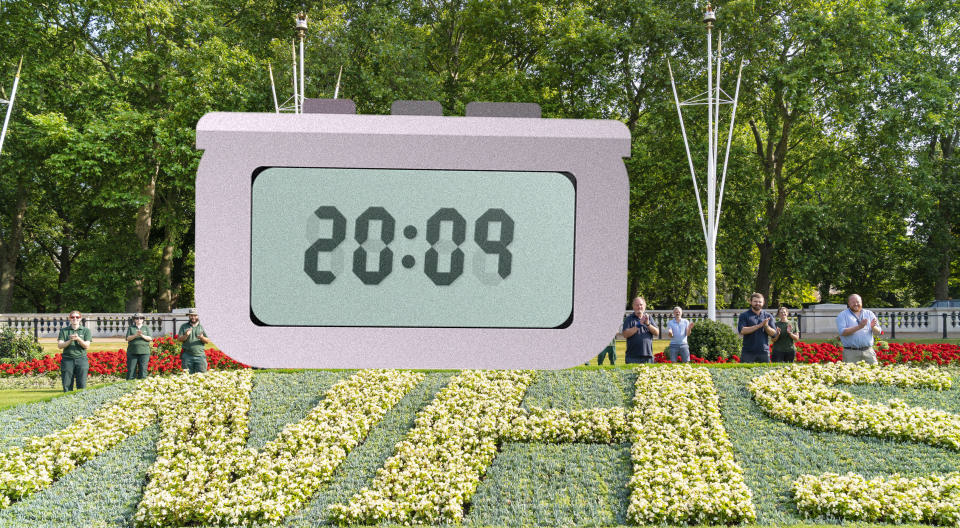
20:09
